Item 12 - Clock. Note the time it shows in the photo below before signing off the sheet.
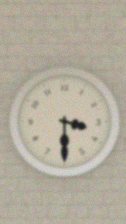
3:30
